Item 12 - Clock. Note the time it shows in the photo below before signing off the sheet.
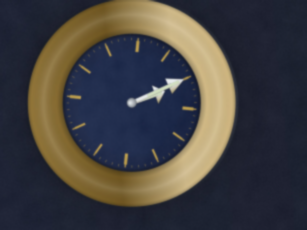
2:10
